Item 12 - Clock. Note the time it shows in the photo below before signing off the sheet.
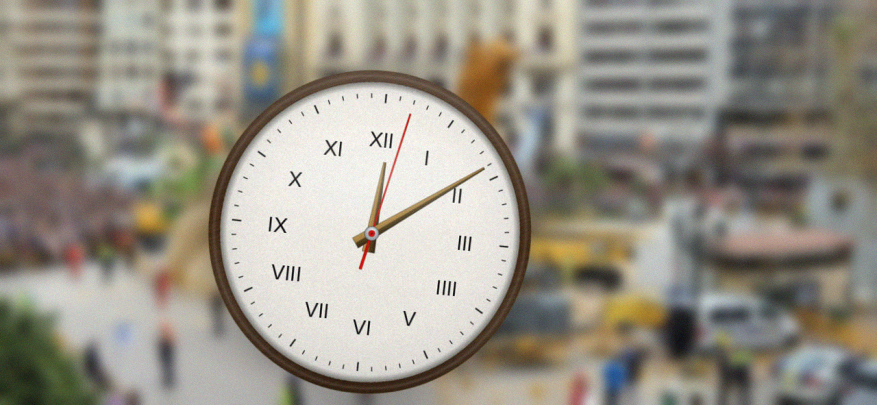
12:09:02
